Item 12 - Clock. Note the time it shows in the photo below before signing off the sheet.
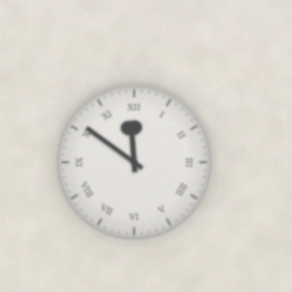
11:51
